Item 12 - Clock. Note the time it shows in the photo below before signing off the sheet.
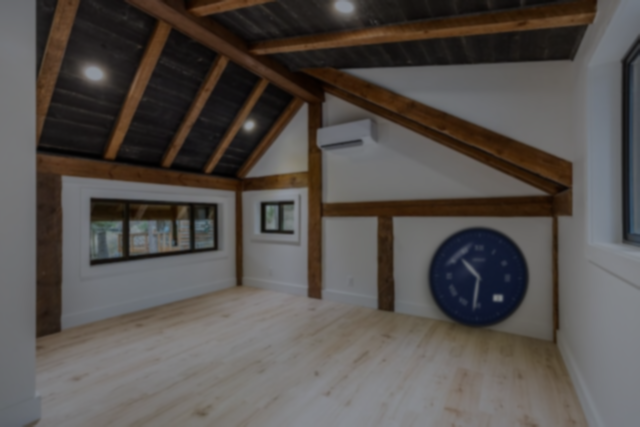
10:31
